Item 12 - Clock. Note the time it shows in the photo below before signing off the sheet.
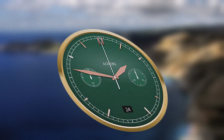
1:47
